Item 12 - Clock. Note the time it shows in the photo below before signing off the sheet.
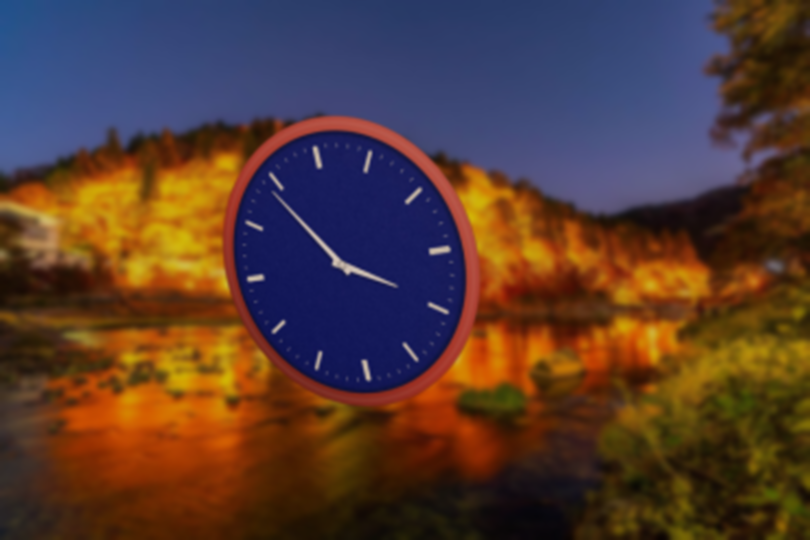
3:54
